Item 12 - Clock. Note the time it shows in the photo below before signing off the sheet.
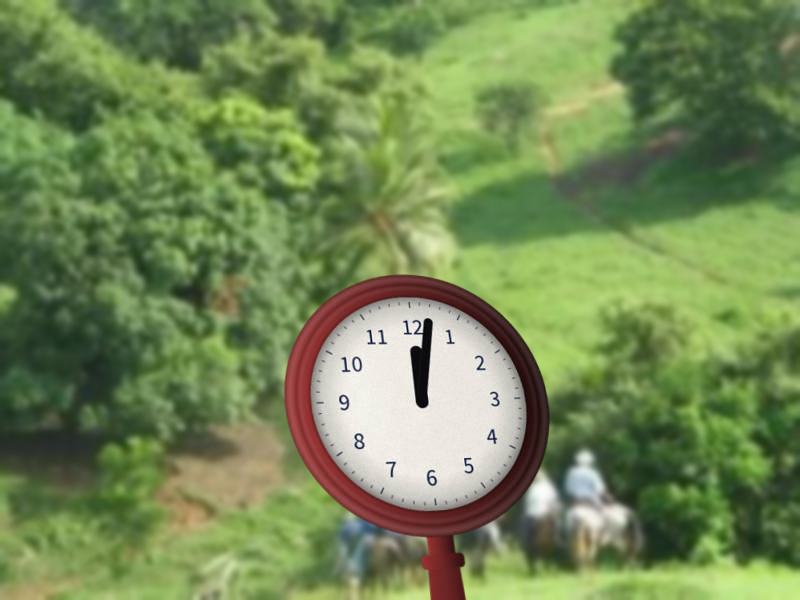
12:02
